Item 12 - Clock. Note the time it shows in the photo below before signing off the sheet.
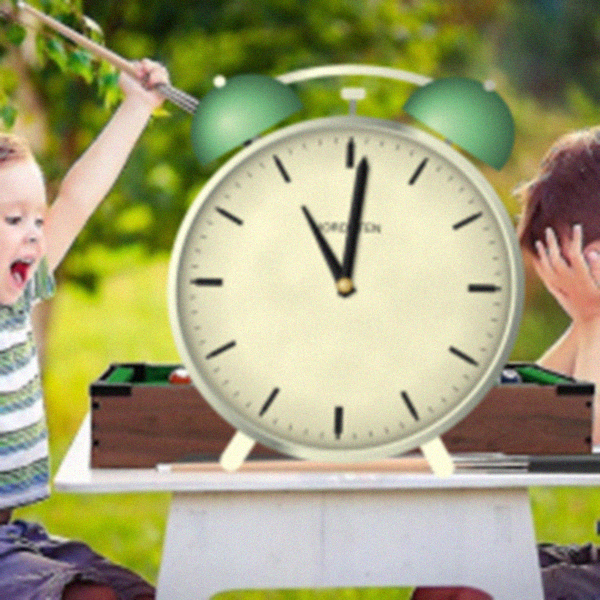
11:01
